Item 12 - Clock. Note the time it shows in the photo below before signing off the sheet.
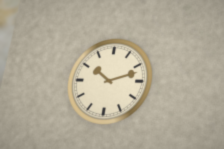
10:12
